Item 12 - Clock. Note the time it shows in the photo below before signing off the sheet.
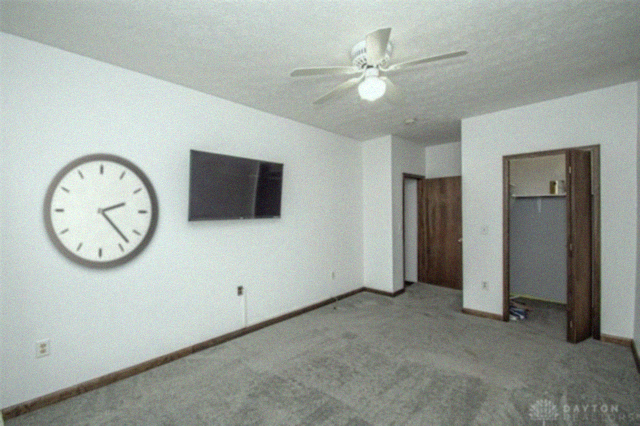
2:23
